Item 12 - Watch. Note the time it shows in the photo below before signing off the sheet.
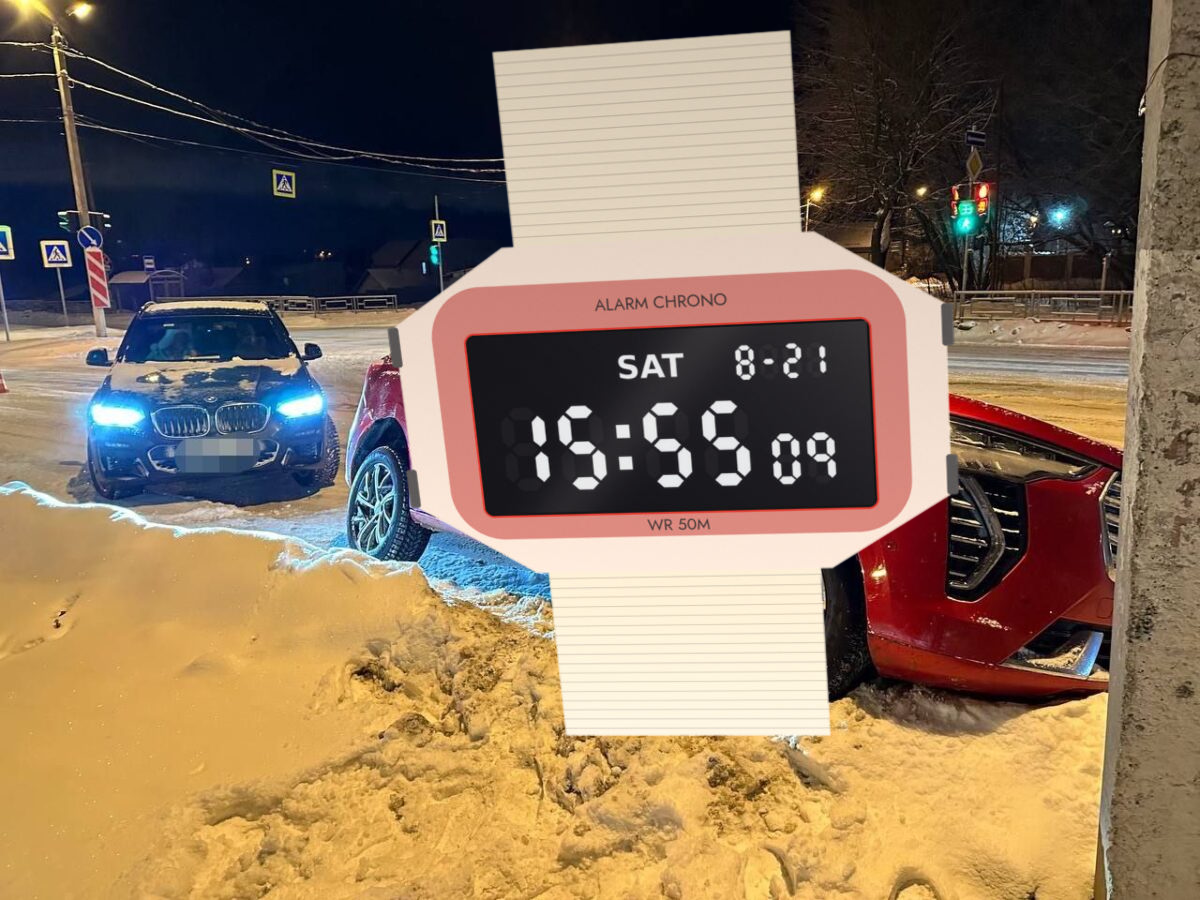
15:55:09
